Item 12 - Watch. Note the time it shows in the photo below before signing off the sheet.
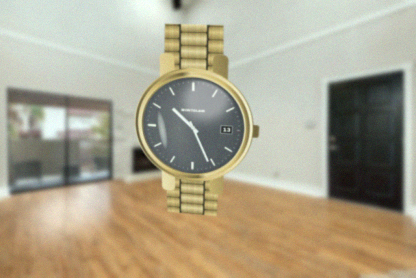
10:26
